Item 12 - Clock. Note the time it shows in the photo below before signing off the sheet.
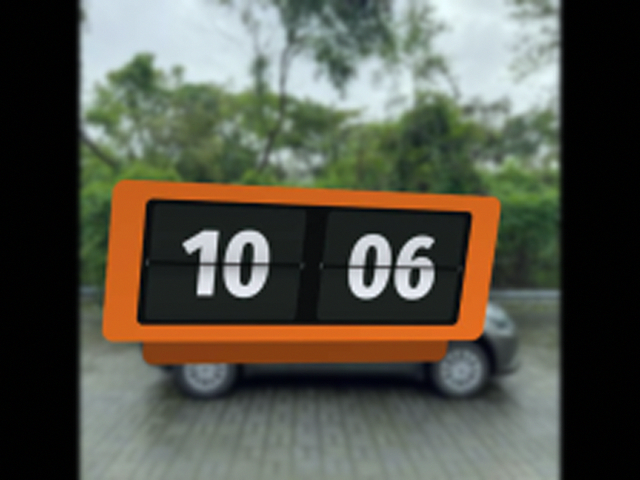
10:06
